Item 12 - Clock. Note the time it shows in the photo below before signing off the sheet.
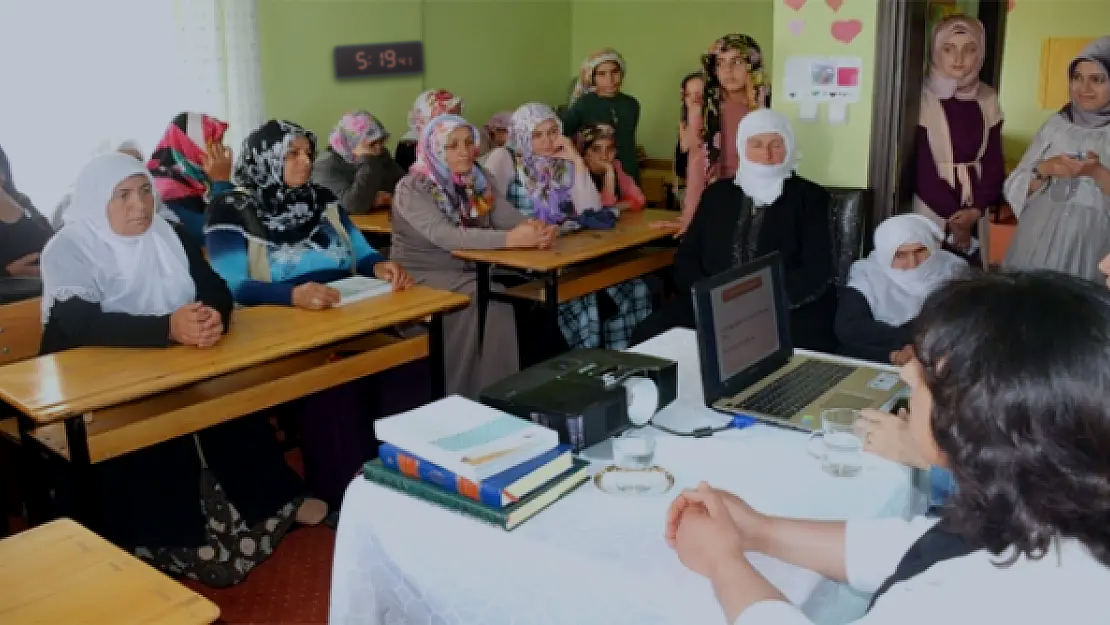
5:19
